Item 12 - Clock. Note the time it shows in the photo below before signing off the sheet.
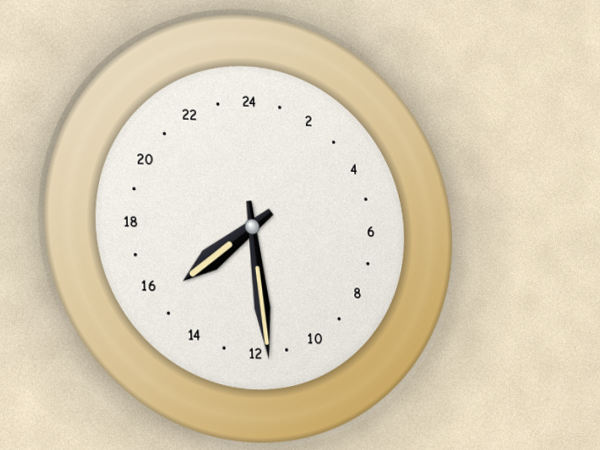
15:29
